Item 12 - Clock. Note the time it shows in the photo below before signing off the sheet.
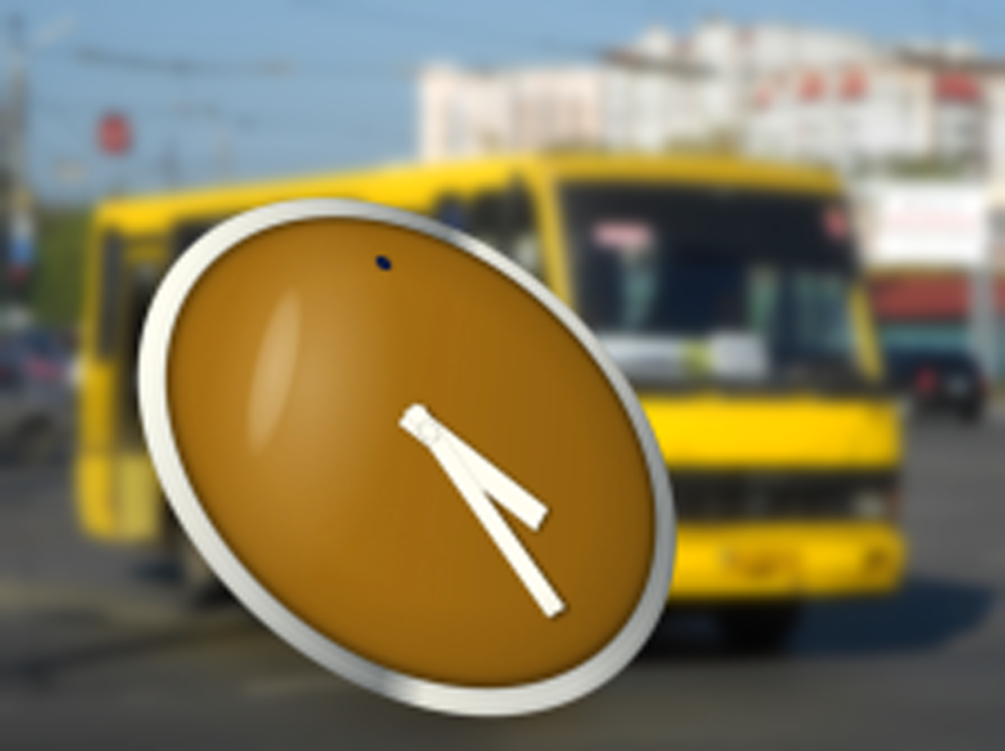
4:26
